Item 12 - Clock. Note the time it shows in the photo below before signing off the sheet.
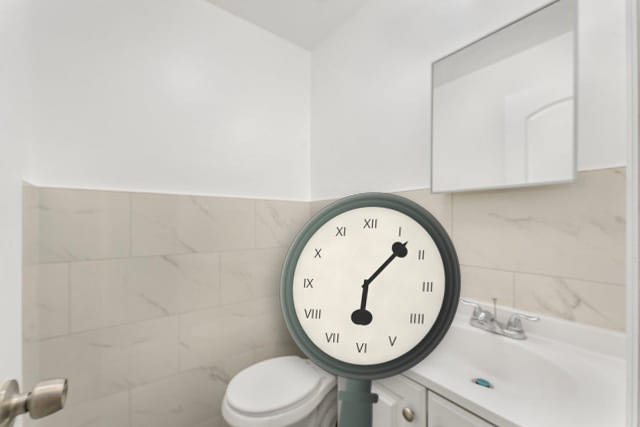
6:07
